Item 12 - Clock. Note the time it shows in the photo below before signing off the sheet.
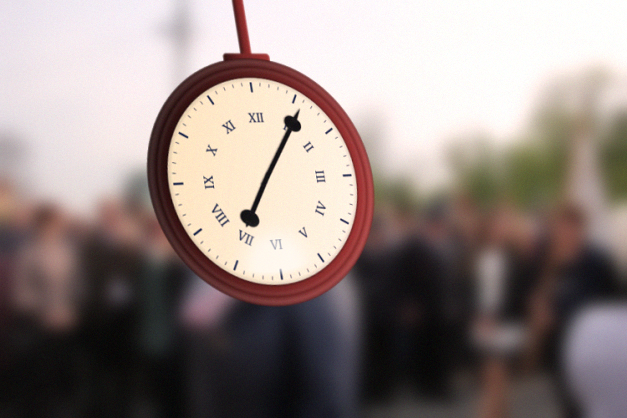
7:06
